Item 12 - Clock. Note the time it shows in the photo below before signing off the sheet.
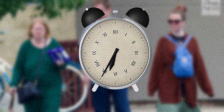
6:35
